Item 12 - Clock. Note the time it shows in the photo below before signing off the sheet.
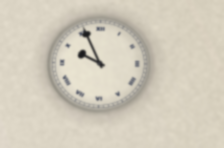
9:56
